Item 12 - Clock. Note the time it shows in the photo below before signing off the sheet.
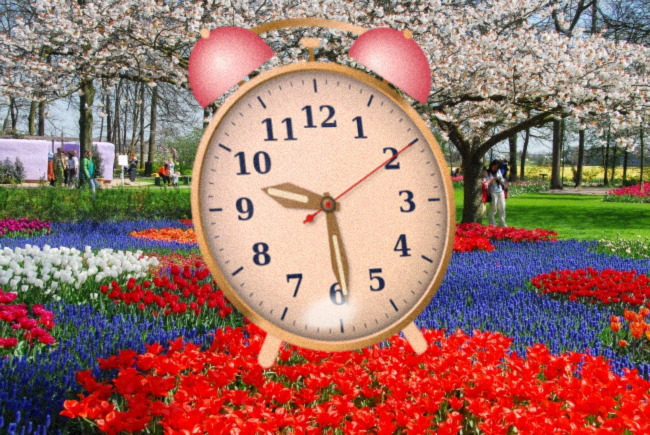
9:29:10
